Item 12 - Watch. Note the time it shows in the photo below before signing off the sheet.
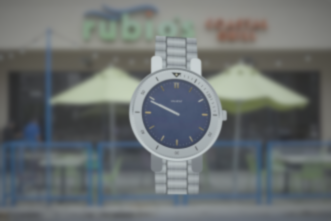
9:49
